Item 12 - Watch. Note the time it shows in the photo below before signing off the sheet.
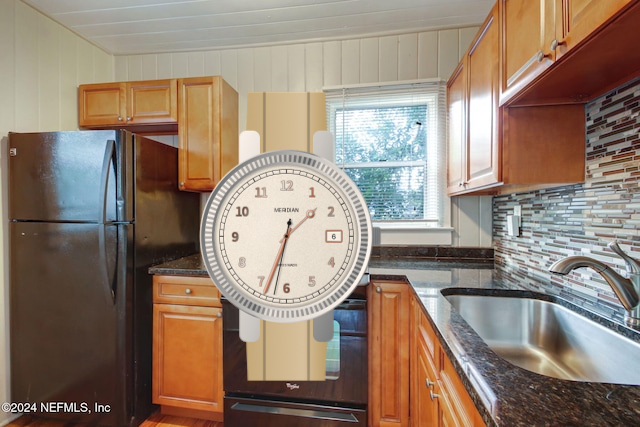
1:33:32
